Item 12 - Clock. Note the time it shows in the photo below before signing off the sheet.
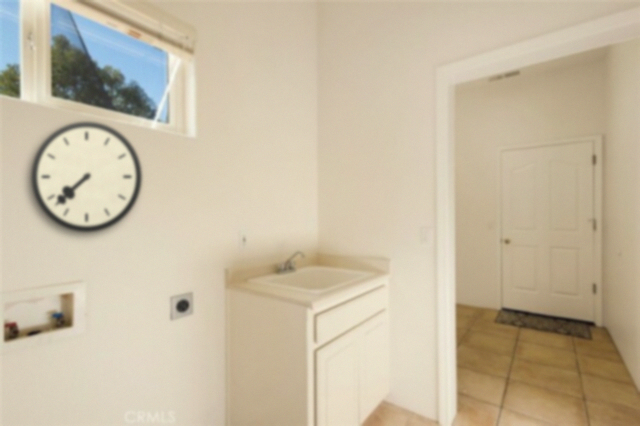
7:38
